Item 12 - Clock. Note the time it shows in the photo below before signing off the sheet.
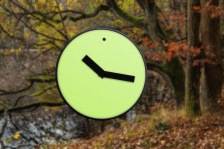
10:16
